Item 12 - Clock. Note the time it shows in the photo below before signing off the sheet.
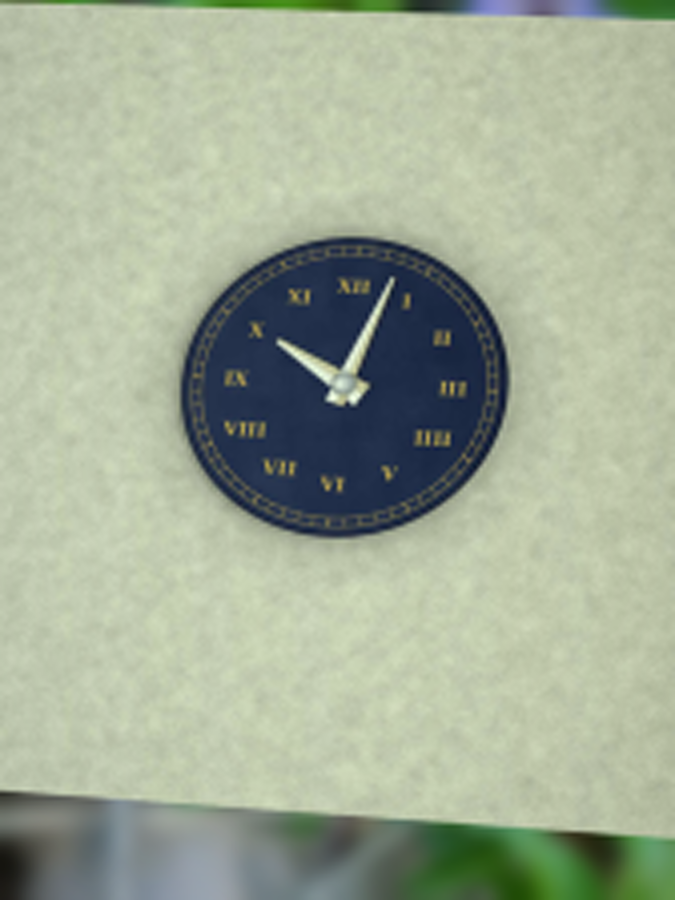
10:03
